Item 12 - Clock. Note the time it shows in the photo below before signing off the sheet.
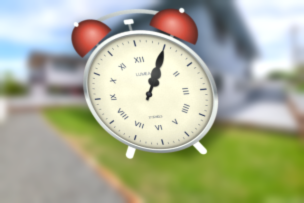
1:05
